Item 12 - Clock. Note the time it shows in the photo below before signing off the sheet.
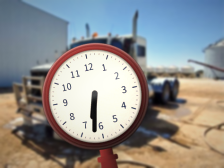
6:32
